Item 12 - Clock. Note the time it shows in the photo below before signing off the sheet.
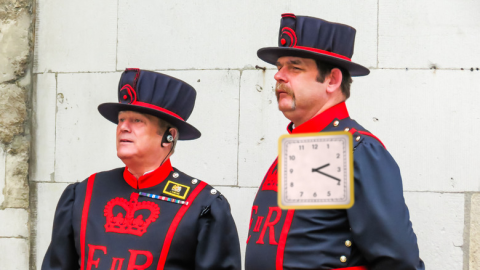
2:19
